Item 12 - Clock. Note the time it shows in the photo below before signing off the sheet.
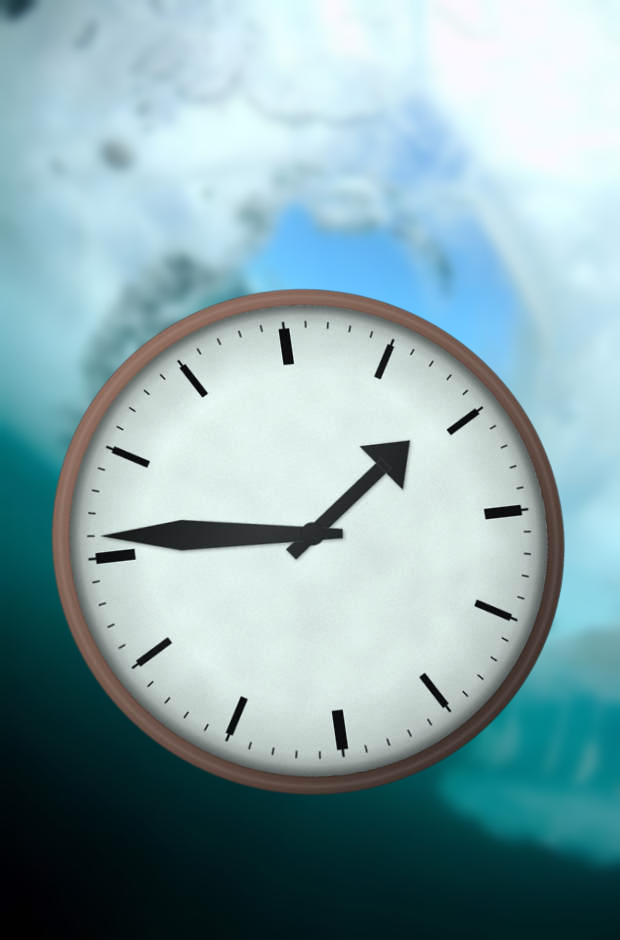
1:46
